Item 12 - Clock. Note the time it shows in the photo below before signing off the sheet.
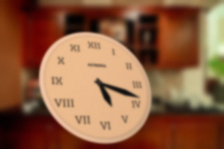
5:18
